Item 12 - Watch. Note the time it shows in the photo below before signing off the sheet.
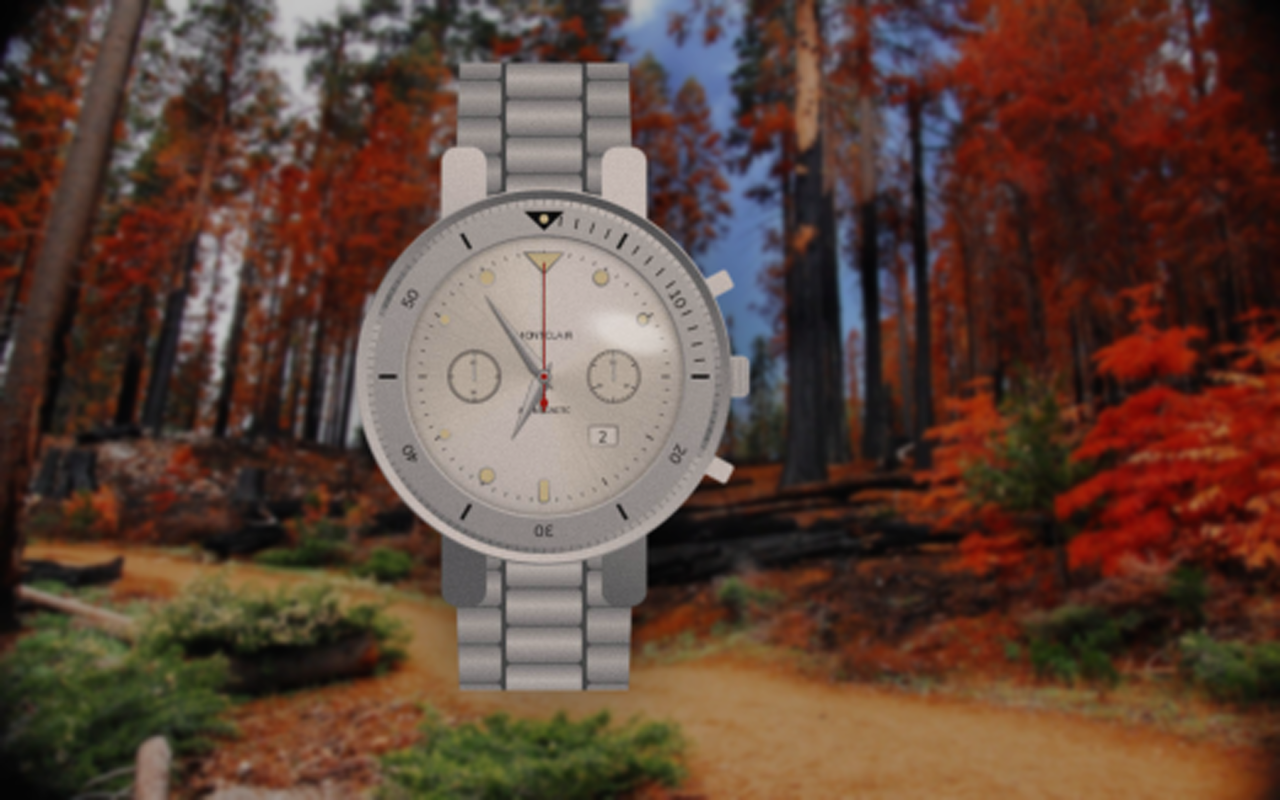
6:54
